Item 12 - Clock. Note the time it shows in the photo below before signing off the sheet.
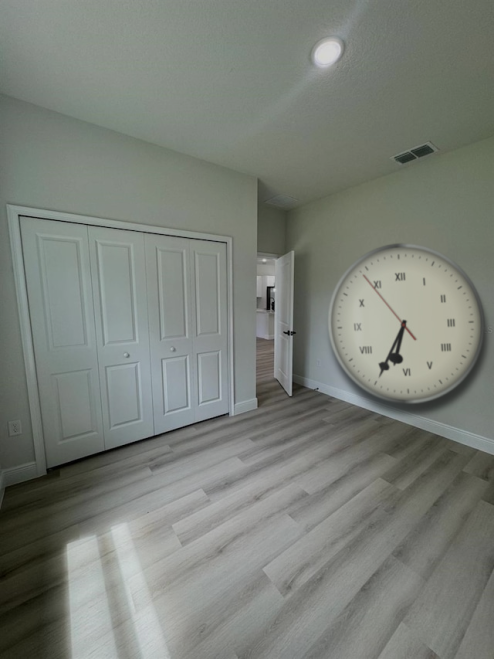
6:34:54
